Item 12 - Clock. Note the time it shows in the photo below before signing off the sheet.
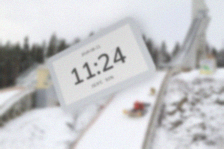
11:24
